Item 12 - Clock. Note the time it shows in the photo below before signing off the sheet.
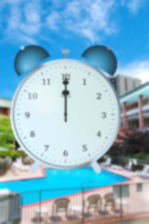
12:00
